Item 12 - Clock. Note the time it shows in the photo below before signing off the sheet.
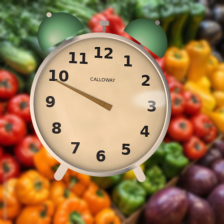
9:49
